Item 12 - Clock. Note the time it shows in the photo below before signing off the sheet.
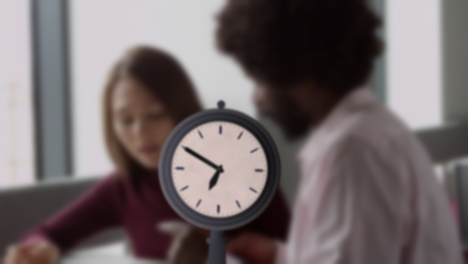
6:50
